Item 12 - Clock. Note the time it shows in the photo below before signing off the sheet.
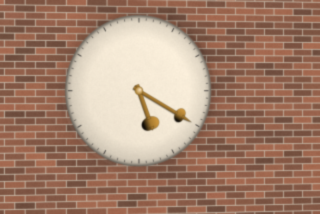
5:20
